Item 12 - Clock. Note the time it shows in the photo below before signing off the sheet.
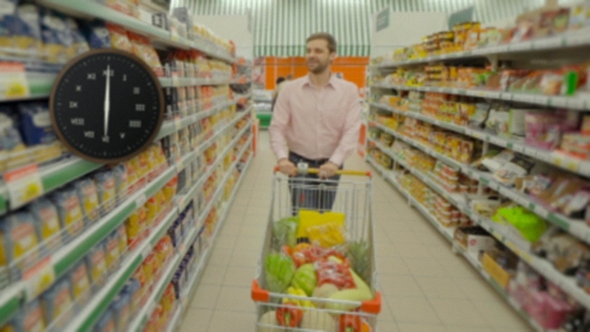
6:00
